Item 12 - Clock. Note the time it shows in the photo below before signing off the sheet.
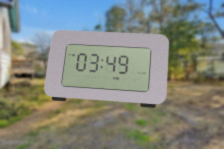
3:49
